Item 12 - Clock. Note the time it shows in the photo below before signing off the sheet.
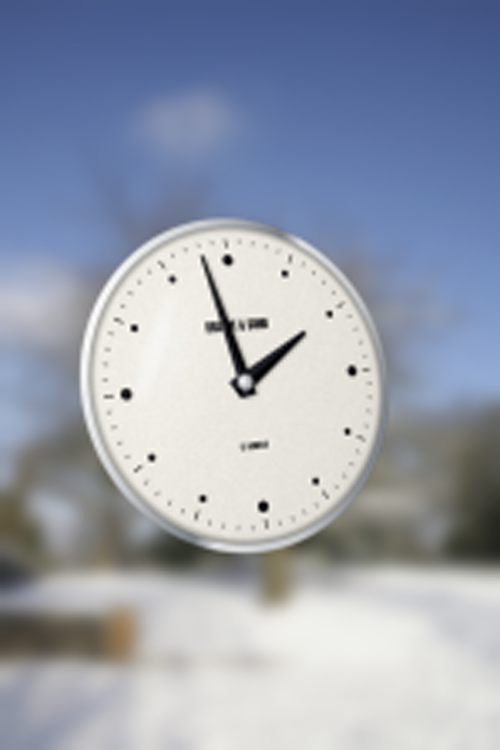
1:58
